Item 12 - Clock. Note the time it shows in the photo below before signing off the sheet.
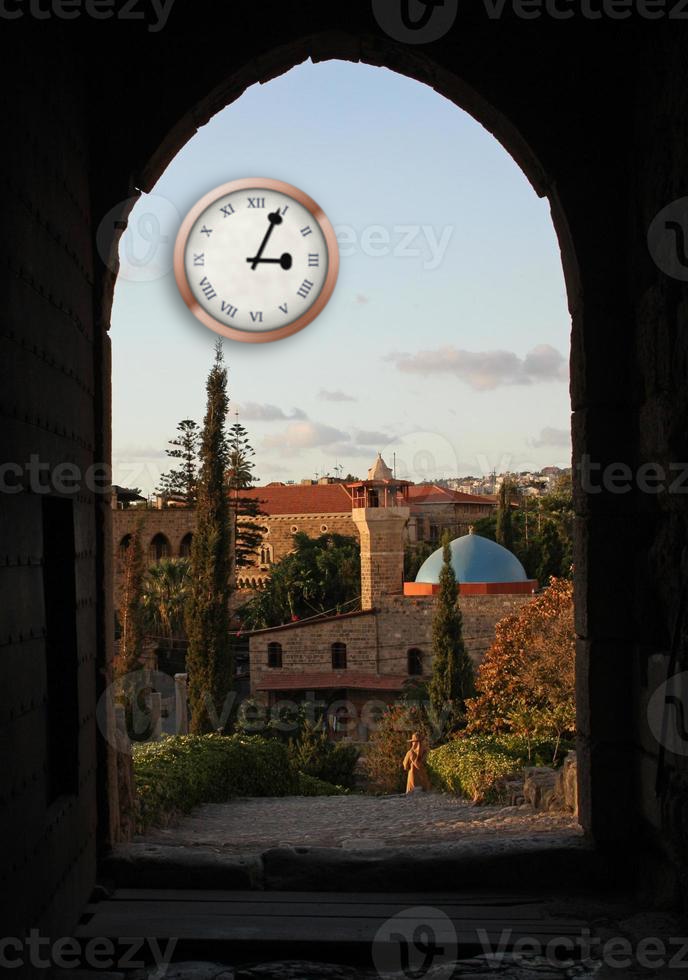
3:04
